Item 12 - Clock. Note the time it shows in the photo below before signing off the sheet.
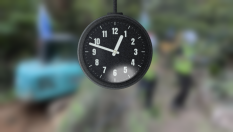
12:48
